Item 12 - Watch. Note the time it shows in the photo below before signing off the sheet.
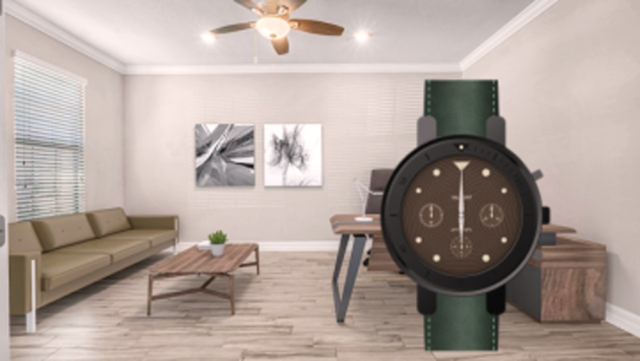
6:00
